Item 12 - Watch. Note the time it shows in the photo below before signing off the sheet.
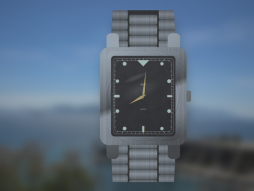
8:01
